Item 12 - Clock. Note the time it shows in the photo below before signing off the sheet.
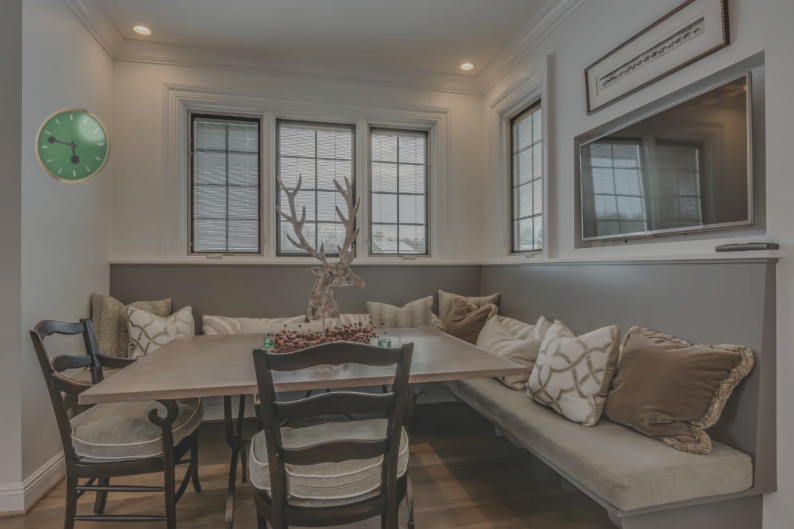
5:48
